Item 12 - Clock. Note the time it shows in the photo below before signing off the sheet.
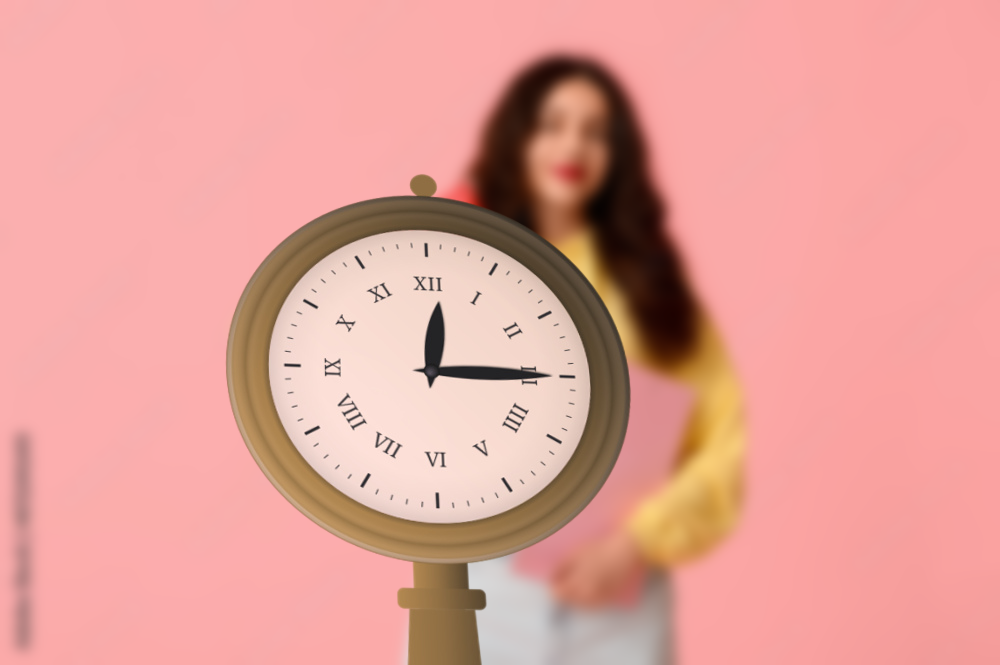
12:15
